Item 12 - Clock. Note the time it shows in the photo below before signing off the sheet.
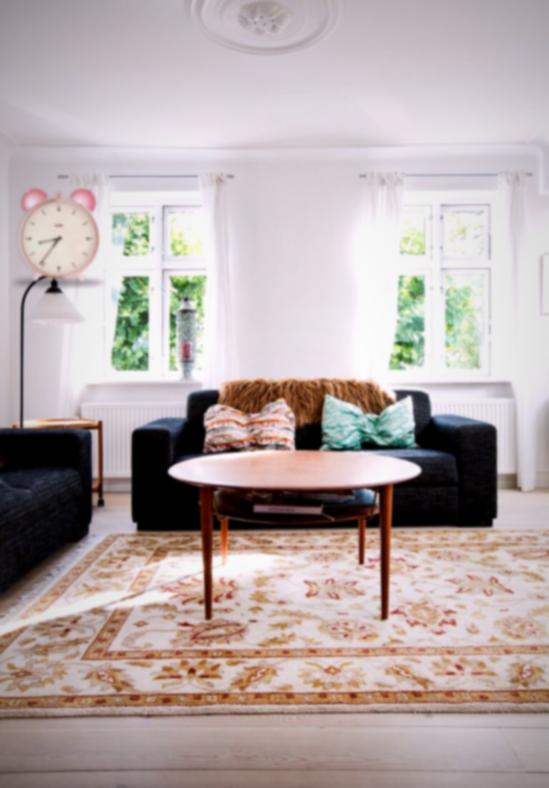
8:36
